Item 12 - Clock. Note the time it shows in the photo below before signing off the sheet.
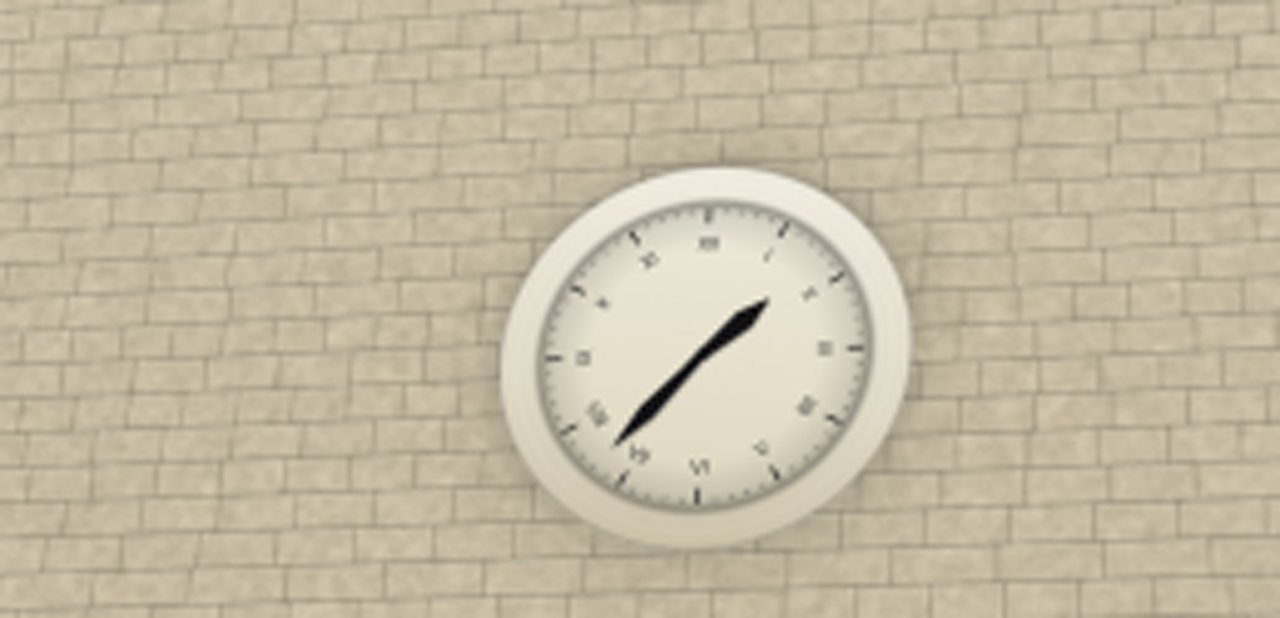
1:37
